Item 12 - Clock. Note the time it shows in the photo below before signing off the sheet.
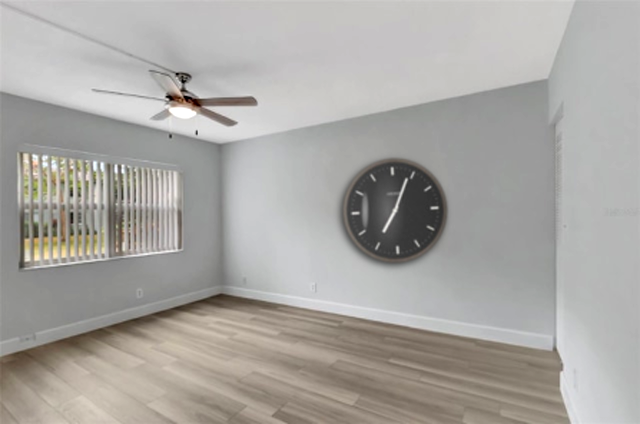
7:04
